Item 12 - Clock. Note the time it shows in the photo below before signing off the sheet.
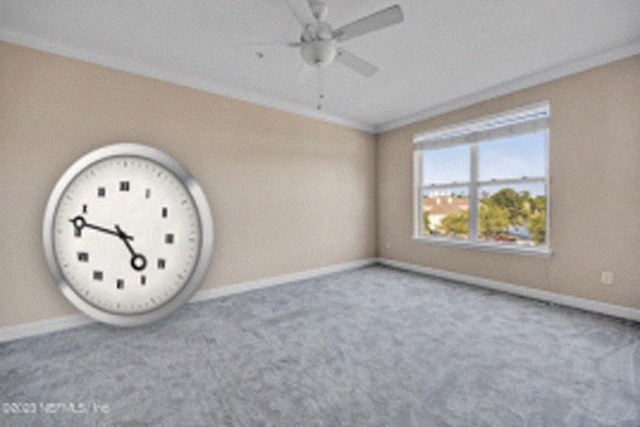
4:47
